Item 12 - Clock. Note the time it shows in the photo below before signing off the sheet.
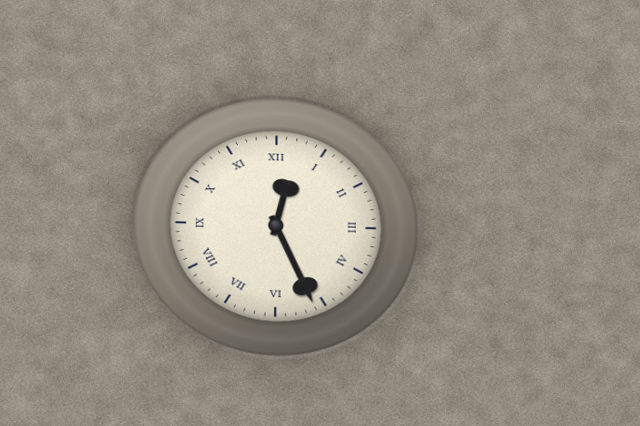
12:26
